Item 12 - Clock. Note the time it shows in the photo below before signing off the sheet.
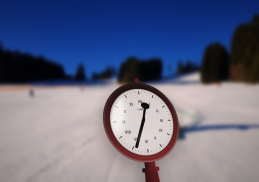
12:34
